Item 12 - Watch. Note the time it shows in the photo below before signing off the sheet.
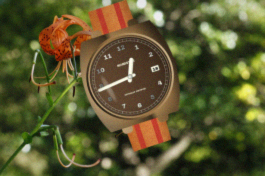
12:44
